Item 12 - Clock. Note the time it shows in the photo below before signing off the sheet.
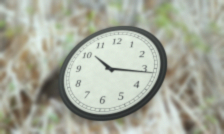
10:16
